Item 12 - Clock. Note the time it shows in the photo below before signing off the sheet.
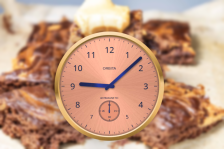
9:08
